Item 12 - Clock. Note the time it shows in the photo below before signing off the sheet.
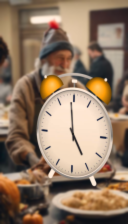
4:59
